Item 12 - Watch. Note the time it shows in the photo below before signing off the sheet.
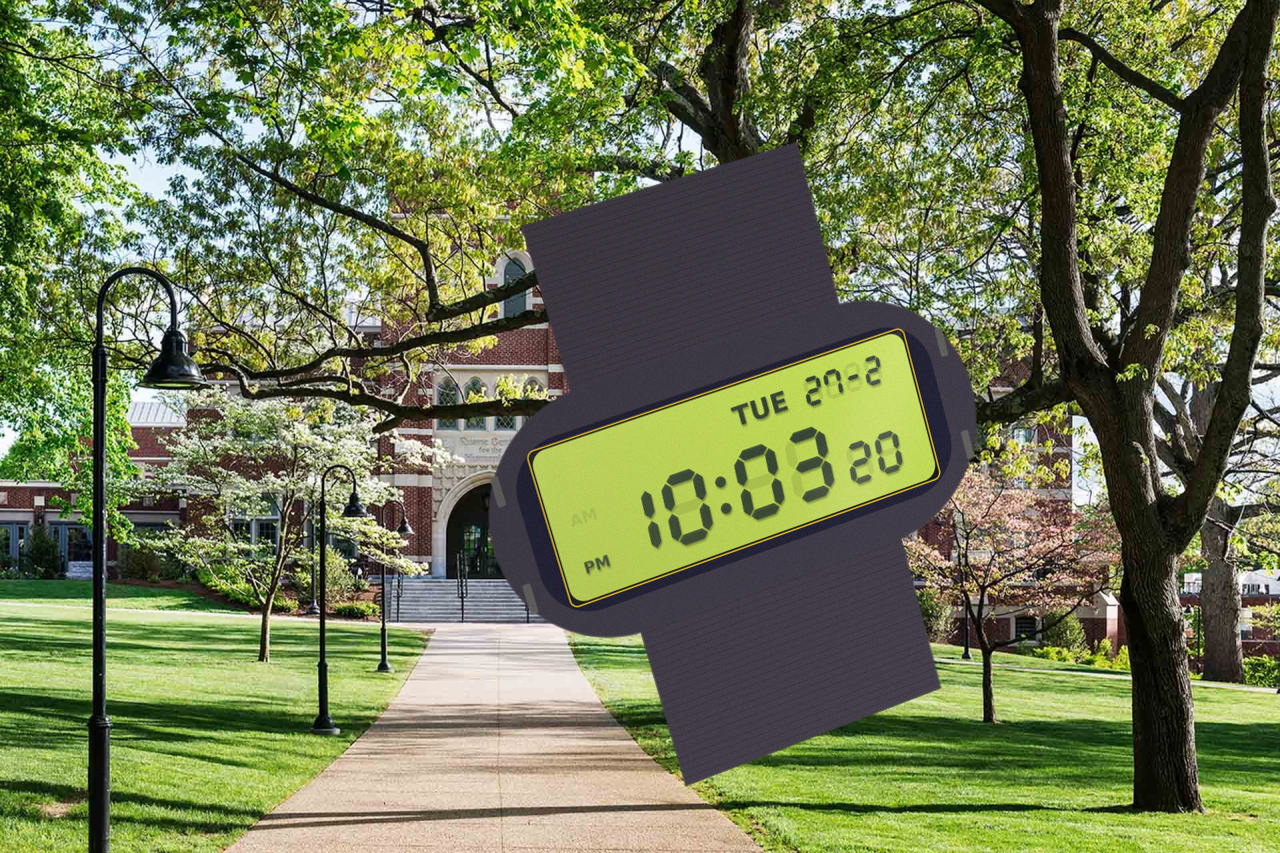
10:03:20
